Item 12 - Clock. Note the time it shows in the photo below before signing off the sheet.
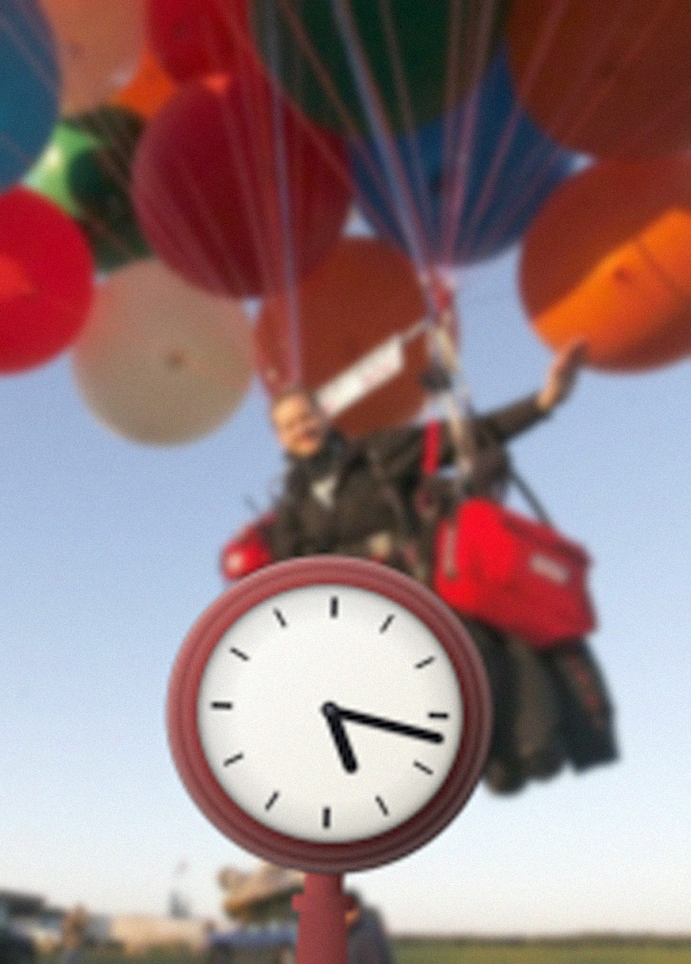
5:17
